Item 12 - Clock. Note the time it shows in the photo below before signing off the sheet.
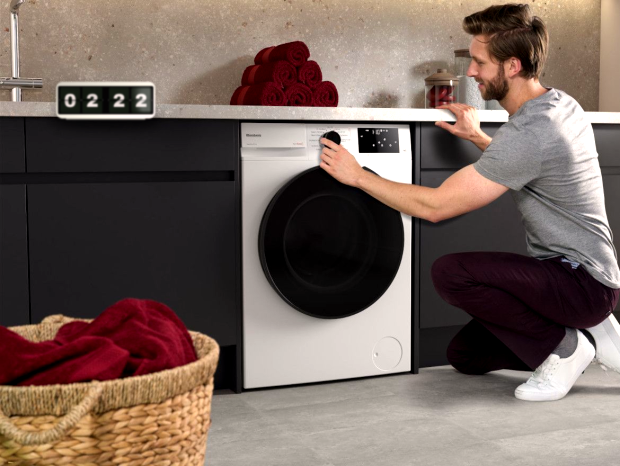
2:22
